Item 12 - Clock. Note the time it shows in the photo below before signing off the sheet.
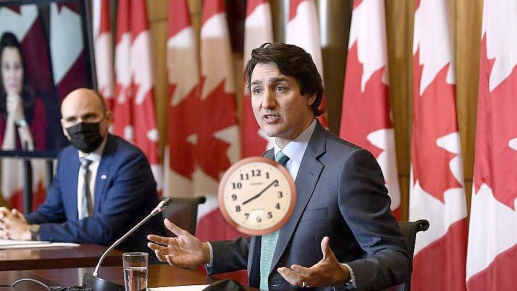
8:09
